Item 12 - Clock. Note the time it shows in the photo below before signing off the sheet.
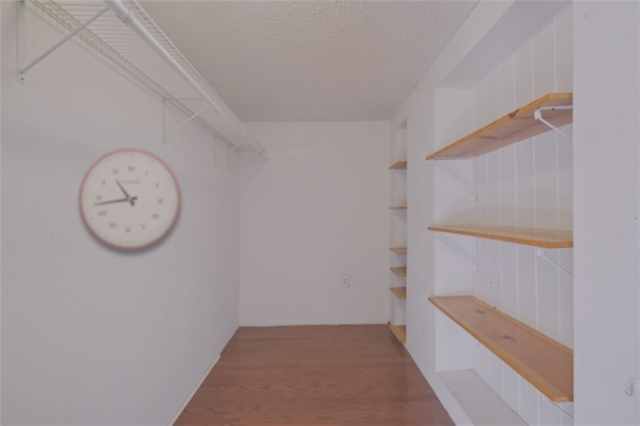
10:43
